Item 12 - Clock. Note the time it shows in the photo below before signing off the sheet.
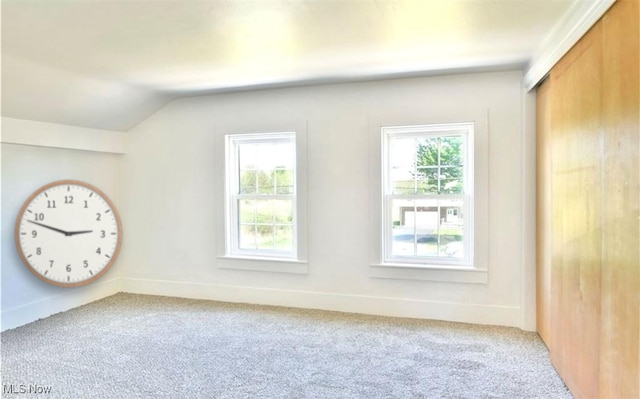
2:48
